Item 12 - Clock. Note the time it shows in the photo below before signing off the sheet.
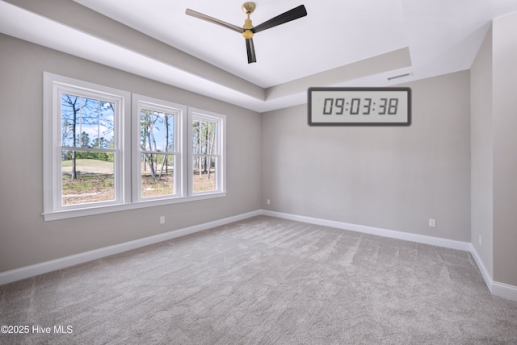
9:03:38
